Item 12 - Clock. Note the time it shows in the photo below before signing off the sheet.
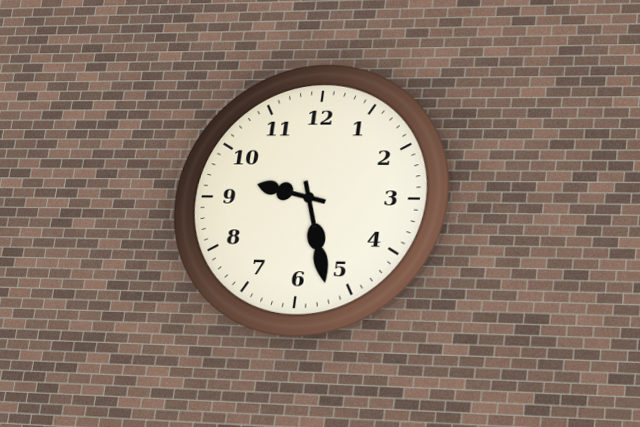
9:27
